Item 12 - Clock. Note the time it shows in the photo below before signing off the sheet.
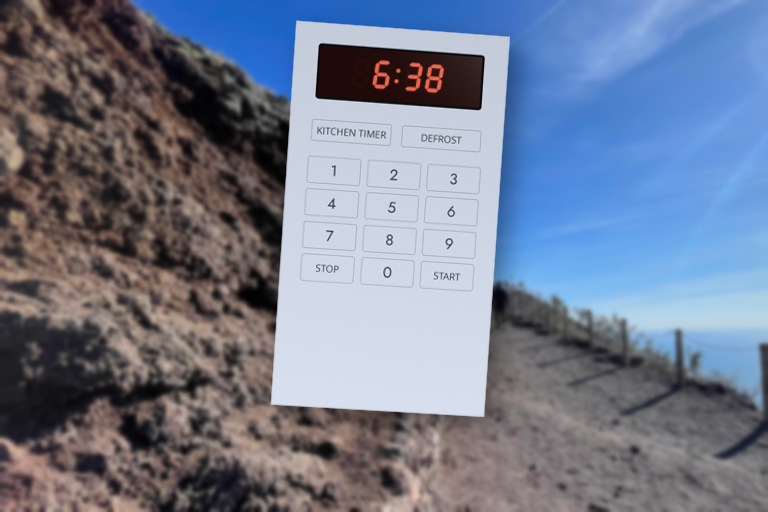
6:38
